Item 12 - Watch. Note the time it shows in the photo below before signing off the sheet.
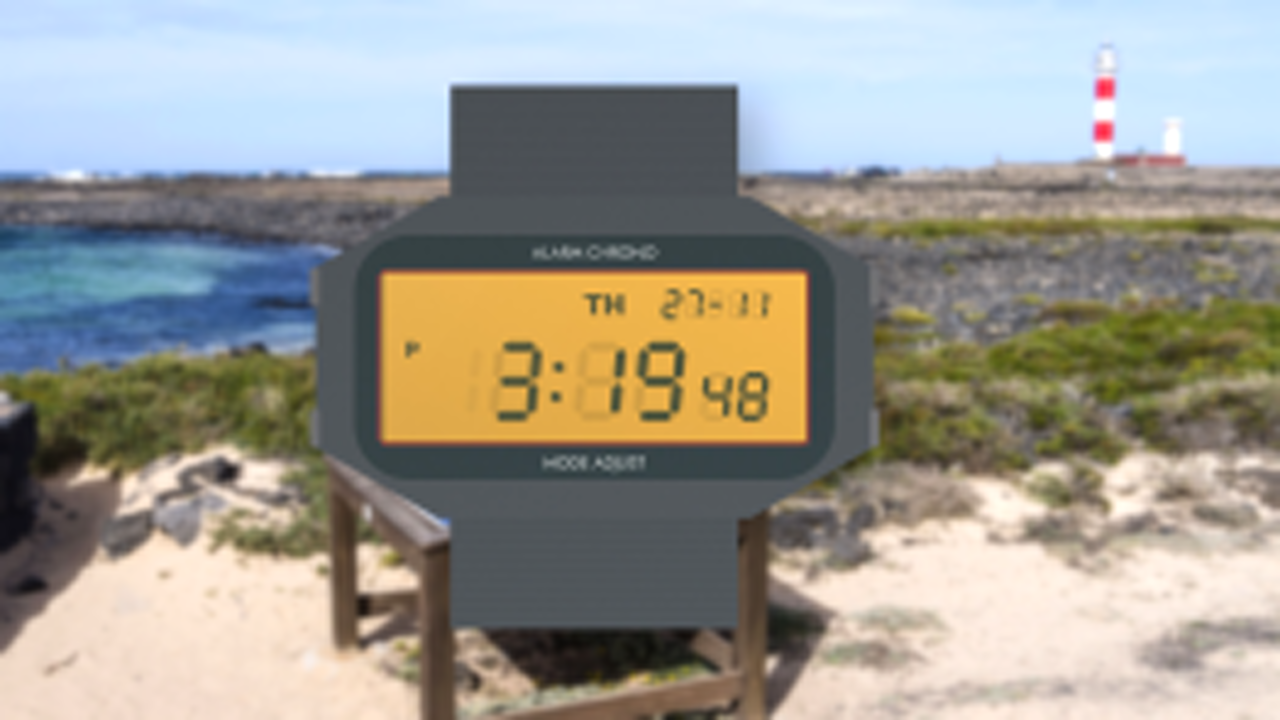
3:19:48
